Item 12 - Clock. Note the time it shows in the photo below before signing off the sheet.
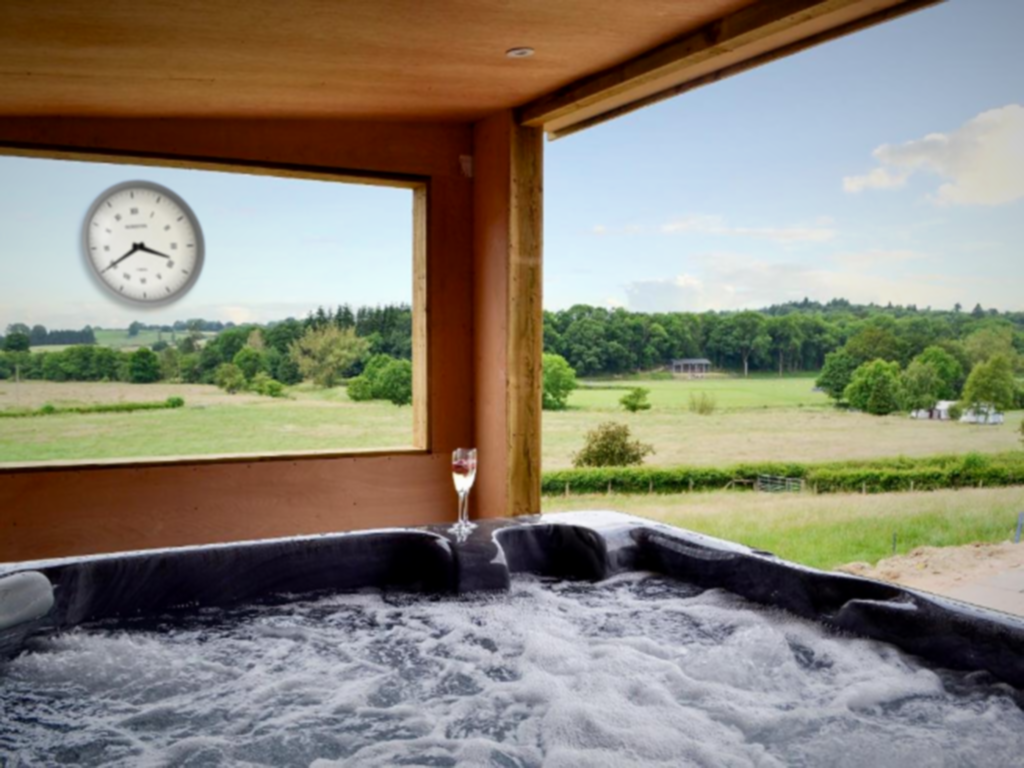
3:40
